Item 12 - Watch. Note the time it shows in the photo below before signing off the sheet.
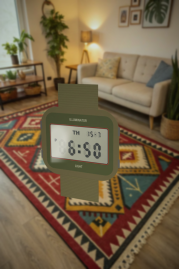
6:50
